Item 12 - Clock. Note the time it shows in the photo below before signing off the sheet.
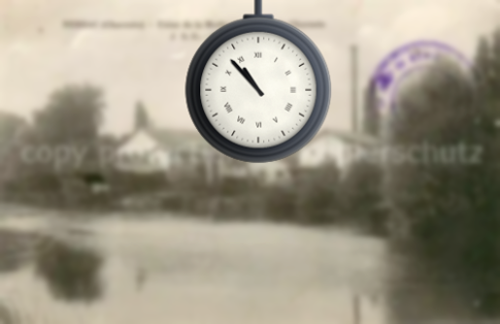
10:53
